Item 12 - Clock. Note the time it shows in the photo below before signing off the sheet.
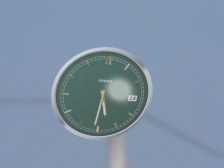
5:31
